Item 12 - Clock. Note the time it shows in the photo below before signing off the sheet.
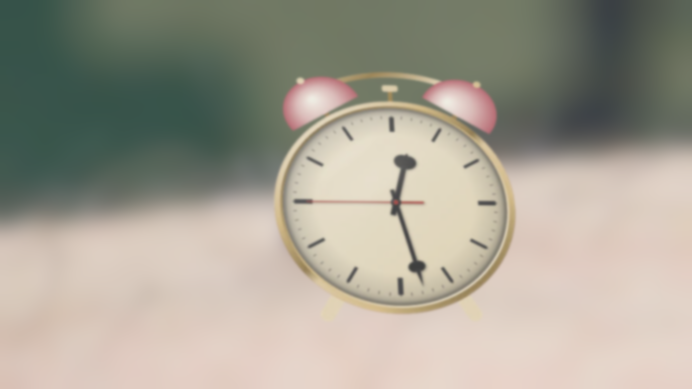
12:27:45
